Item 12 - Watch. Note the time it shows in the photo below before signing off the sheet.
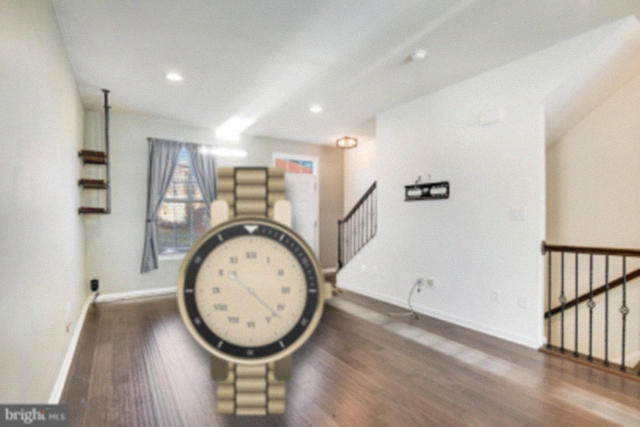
10:22
